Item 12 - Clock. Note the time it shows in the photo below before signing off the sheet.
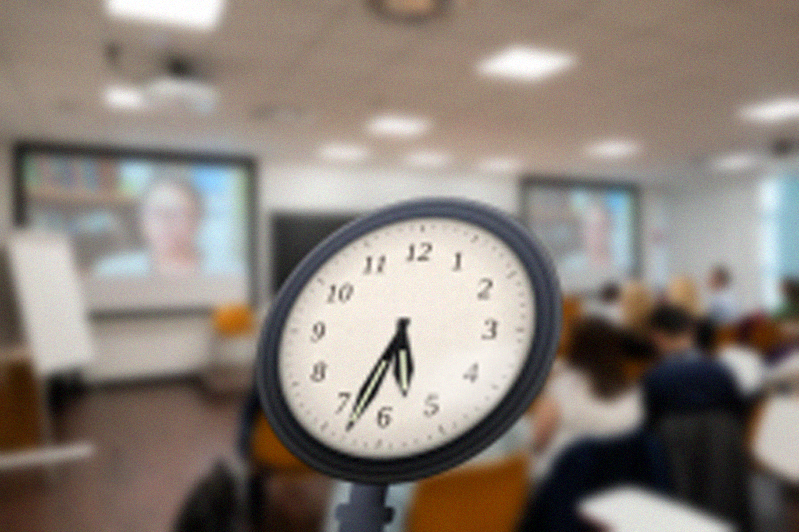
5:33
